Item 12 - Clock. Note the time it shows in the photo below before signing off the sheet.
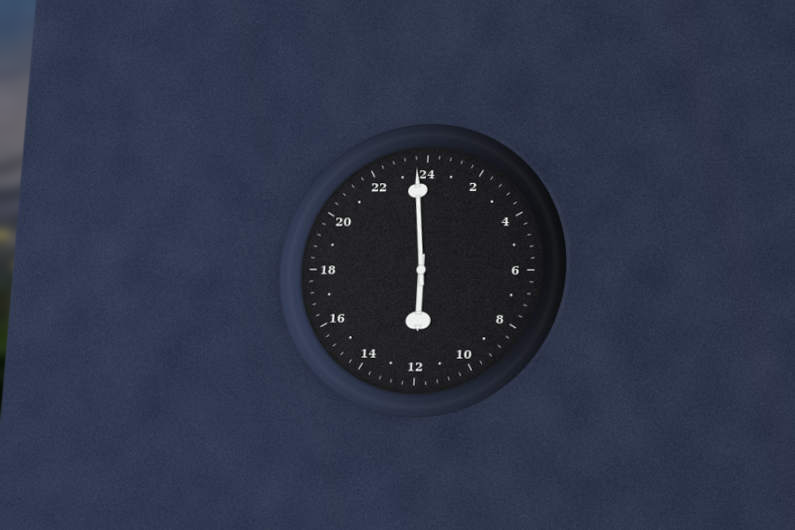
11:59
